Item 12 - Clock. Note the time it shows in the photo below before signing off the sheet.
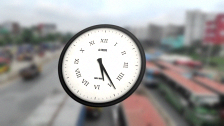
5:24
